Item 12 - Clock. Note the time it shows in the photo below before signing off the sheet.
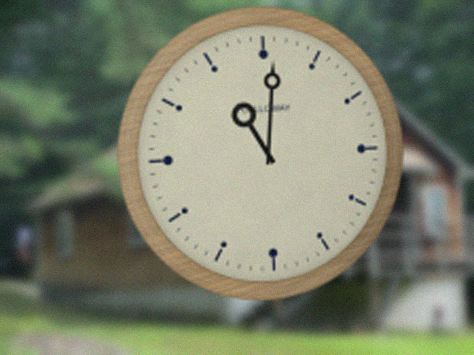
11:01
